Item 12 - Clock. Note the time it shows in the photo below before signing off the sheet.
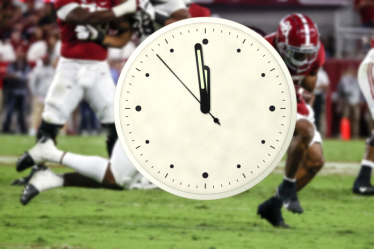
11:58:53
